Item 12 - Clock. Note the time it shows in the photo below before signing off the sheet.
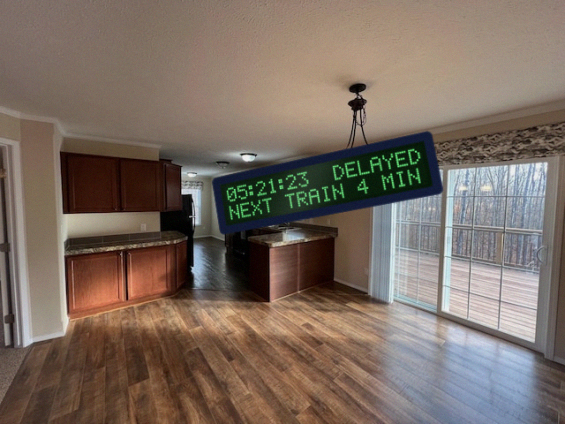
5:21:23
